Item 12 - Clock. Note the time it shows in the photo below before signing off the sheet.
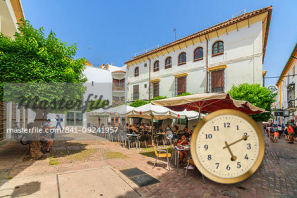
5:11
